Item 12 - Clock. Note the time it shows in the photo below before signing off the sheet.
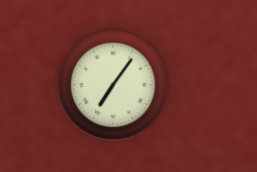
7:06
